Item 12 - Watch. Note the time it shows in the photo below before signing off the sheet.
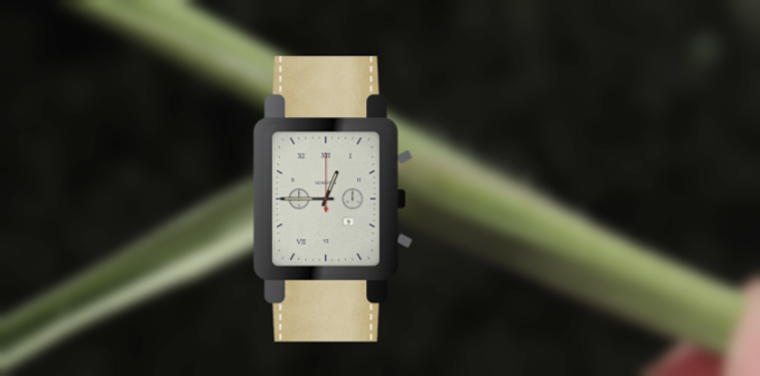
12:45
